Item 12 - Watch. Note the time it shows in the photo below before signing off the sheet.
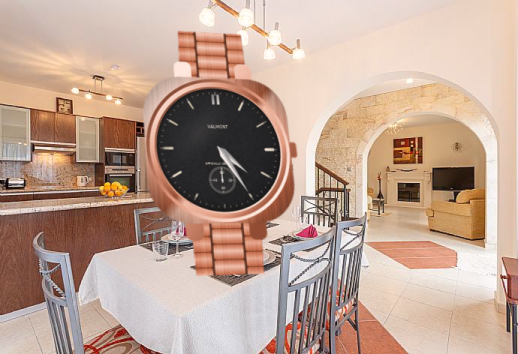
4:25
